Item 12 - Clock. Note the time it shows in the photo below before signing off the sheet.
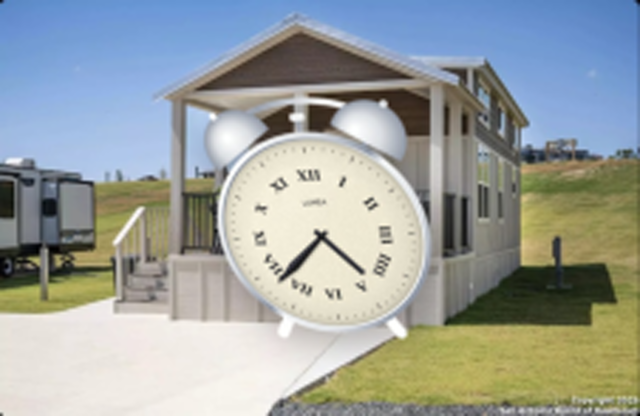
4:38
